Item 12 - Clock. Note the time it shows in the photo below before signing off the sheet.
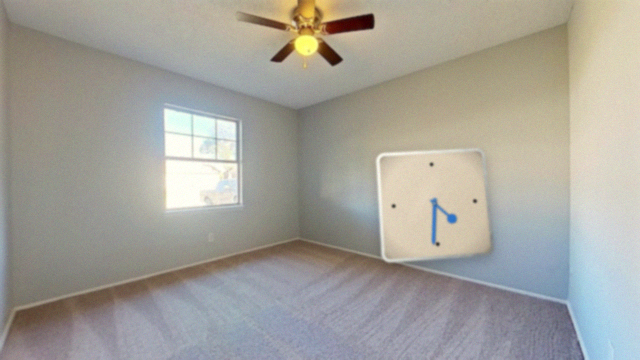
4:31
